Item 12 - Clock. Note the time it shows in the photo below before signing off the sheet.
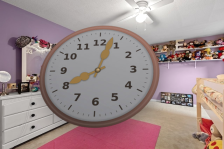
8:03
